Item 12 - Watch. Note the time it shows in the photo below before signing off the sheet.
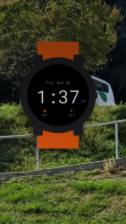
1:37
